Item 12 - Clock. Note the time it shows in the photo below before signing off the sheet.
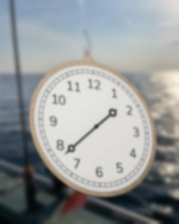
1:38
